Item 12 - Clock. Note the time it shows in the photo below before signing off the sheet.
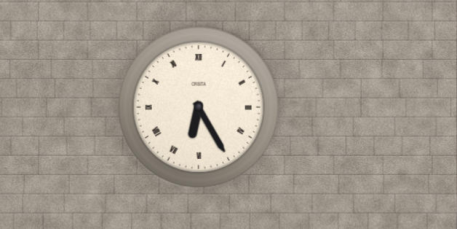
6:25
